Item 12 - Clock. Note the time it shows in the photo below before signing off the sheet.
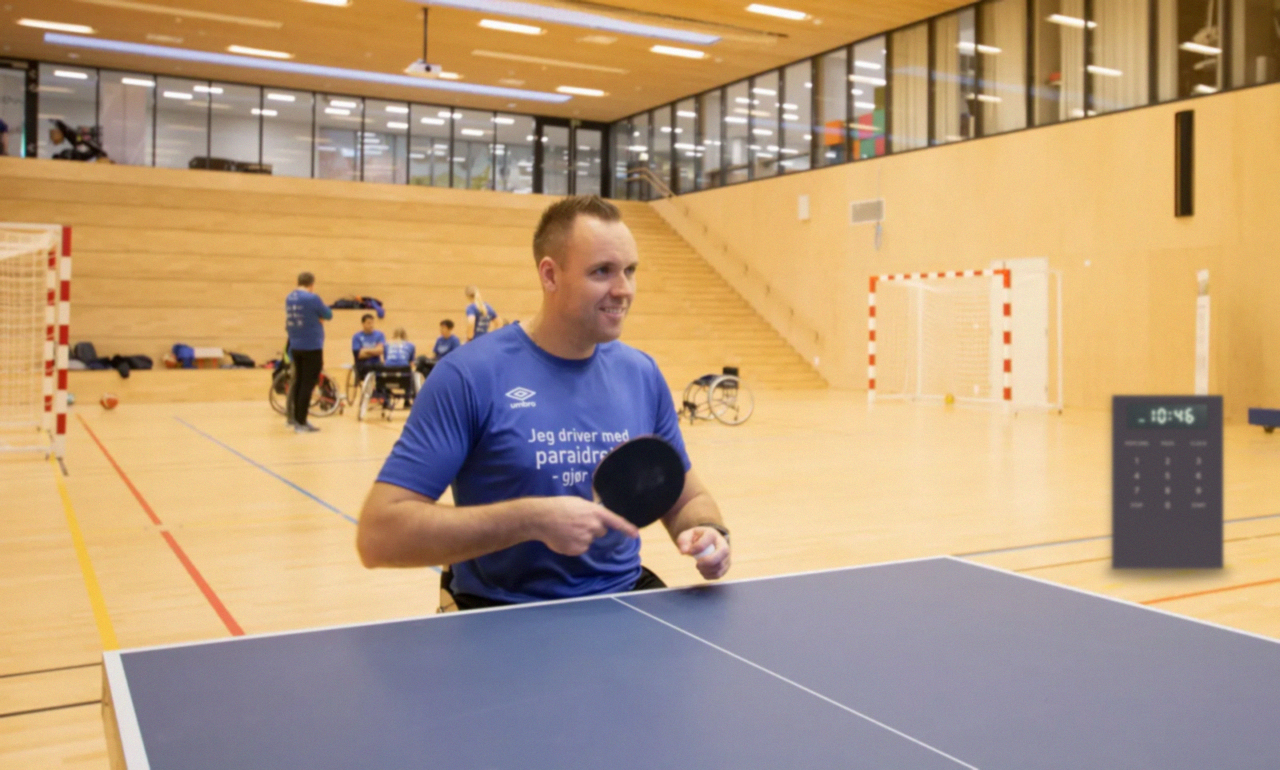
10:46
